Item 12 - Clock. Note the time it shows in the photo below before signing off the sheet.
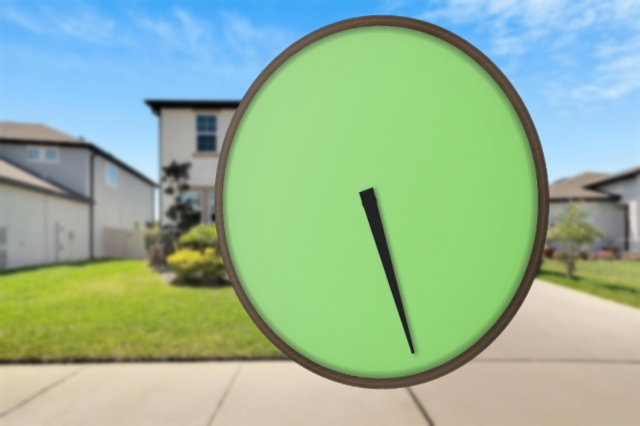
5:27
